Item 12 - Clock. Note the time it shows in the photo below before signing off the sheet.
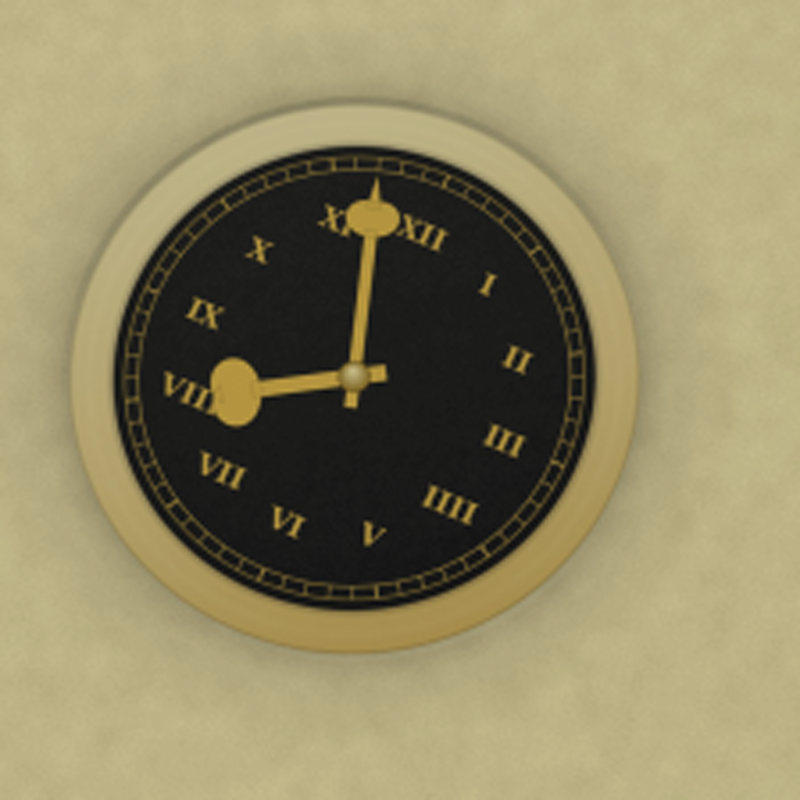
7:57
